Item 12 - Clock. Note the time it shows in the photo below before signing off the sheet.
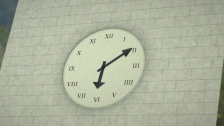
6:09
